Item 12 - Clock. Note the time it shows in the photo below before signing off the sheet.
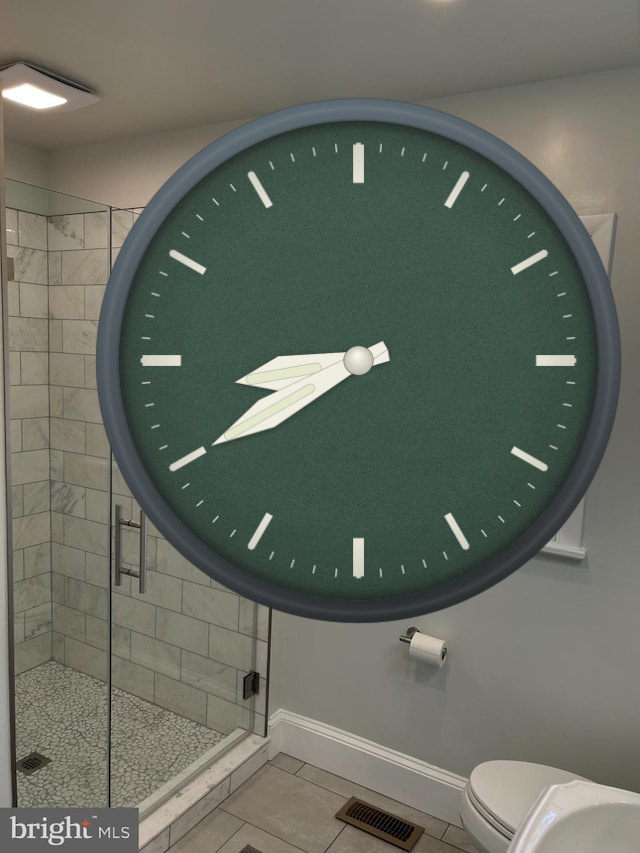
8:40
